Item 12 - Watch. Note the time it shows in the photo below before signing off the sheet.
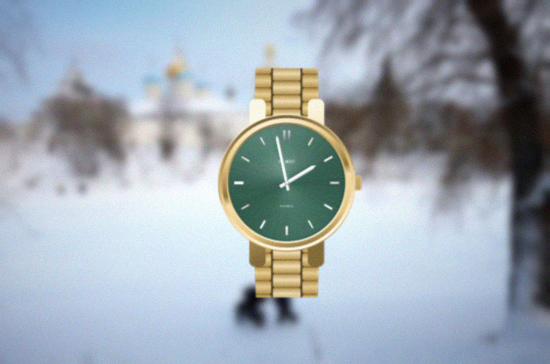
1:58
